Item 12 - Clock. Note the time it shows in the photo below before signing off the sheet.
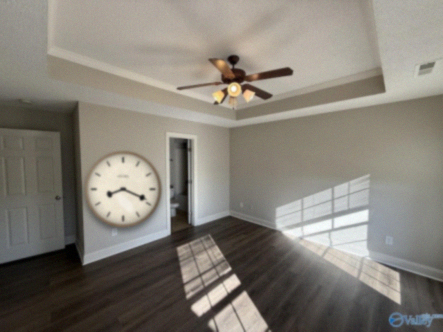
8:19
